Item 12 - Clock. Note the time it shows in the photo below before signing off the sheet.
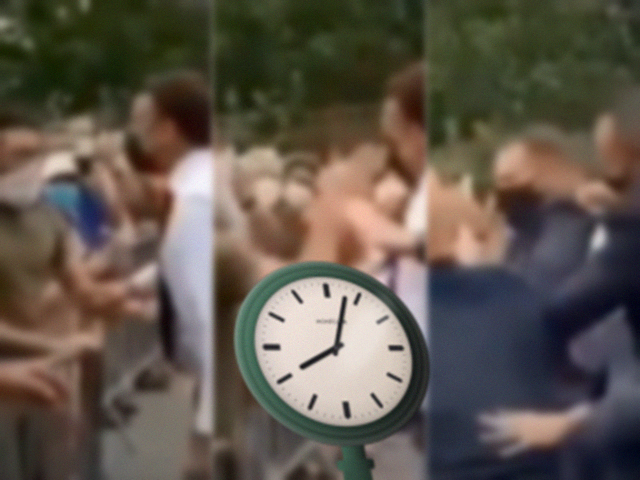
8:03
